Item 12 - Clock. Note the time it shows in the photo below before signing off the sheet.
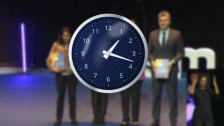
1:18
